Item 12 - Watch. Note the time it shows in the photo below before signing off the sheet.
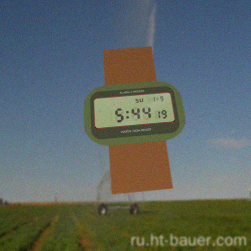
5:44:19
